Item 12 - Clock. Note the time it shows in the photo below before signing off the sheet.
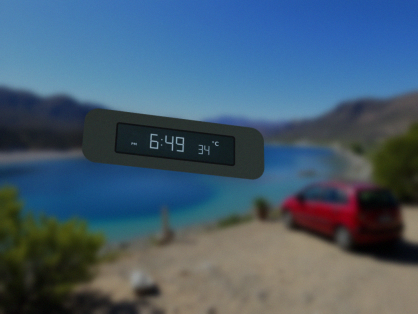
6:49
